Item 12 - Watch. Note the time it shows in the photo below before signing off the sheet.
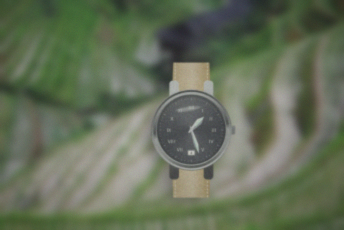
1:27
